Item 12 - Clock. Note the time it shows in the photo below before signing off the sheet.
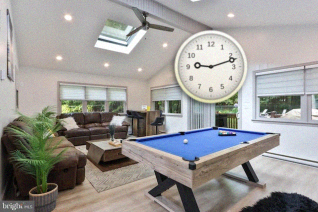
9:12
